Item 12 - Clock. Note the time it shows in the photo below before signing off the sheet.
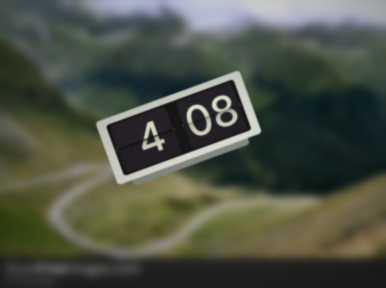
4:08
